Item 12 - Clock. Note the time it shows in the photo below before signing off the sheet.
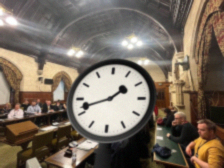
1:42
